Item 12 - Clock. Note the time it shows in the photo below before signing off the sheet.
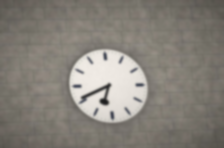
6:41
